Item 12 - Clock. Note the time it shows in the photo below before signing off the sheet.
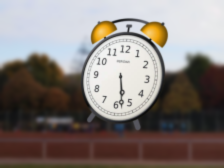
5:28
